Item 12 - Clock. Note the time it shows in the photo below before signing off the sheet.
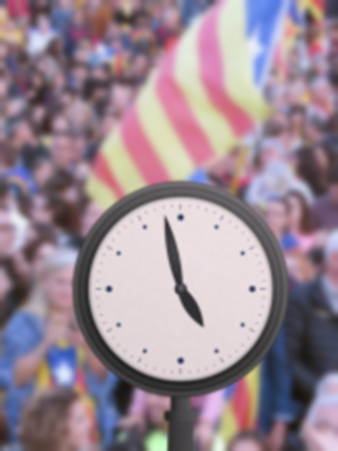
4:58
